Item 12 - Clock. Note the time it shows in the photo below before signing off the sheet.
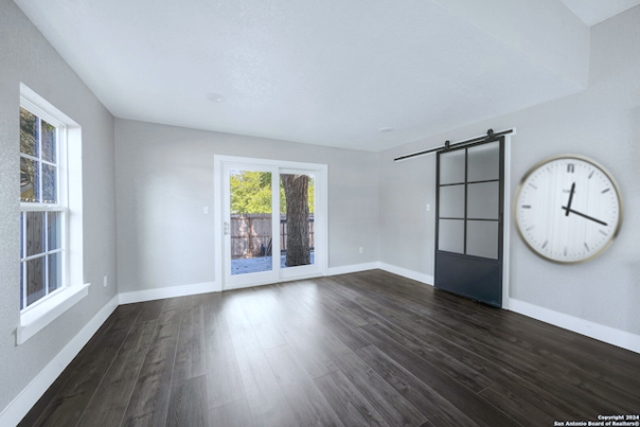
12:18
